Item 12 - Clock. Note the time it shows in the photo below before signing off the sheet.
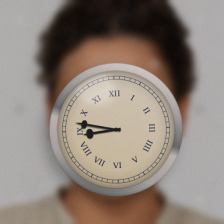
8:47
